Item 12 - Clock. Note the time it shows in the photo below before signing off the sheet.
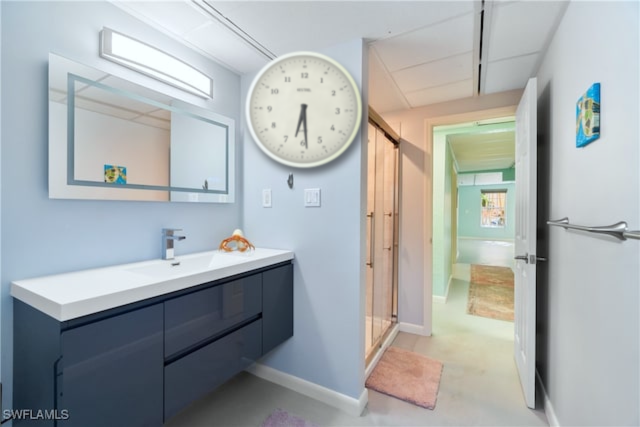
6:29
